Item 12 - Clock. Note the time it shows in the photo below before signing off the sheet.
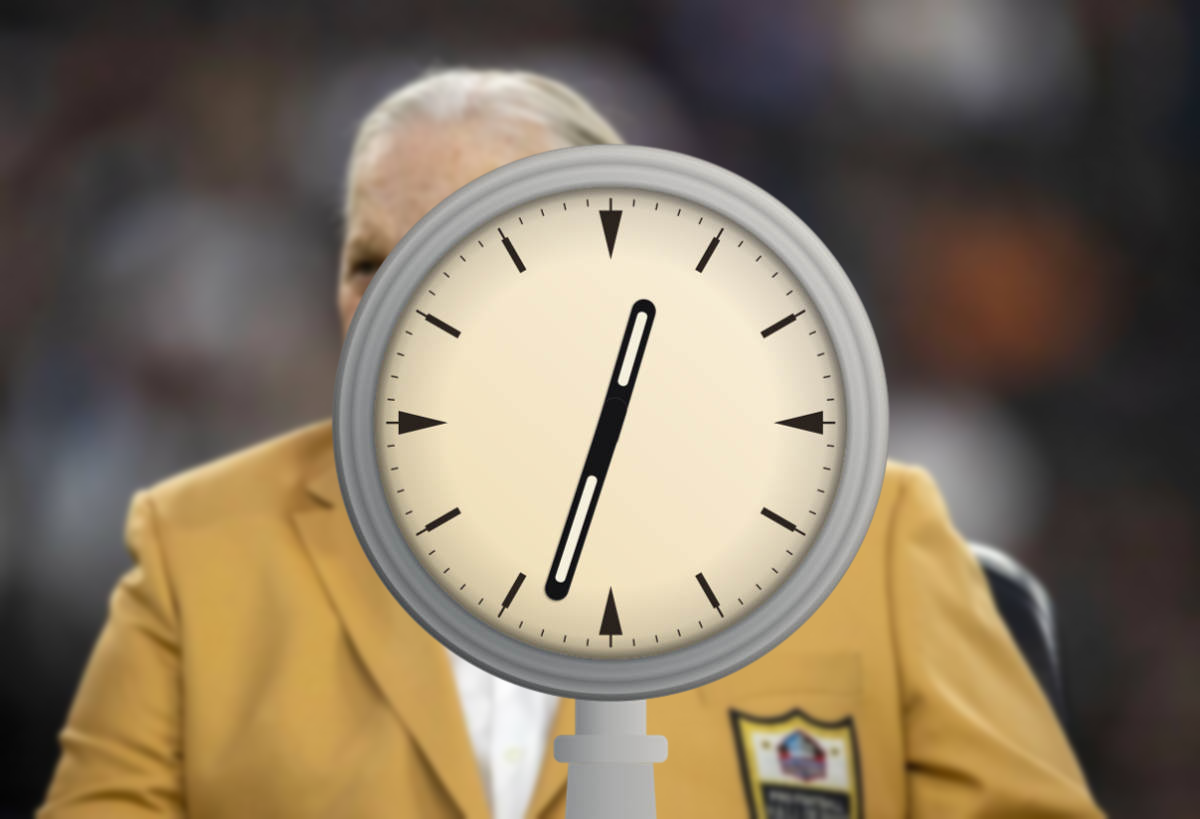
12:33
